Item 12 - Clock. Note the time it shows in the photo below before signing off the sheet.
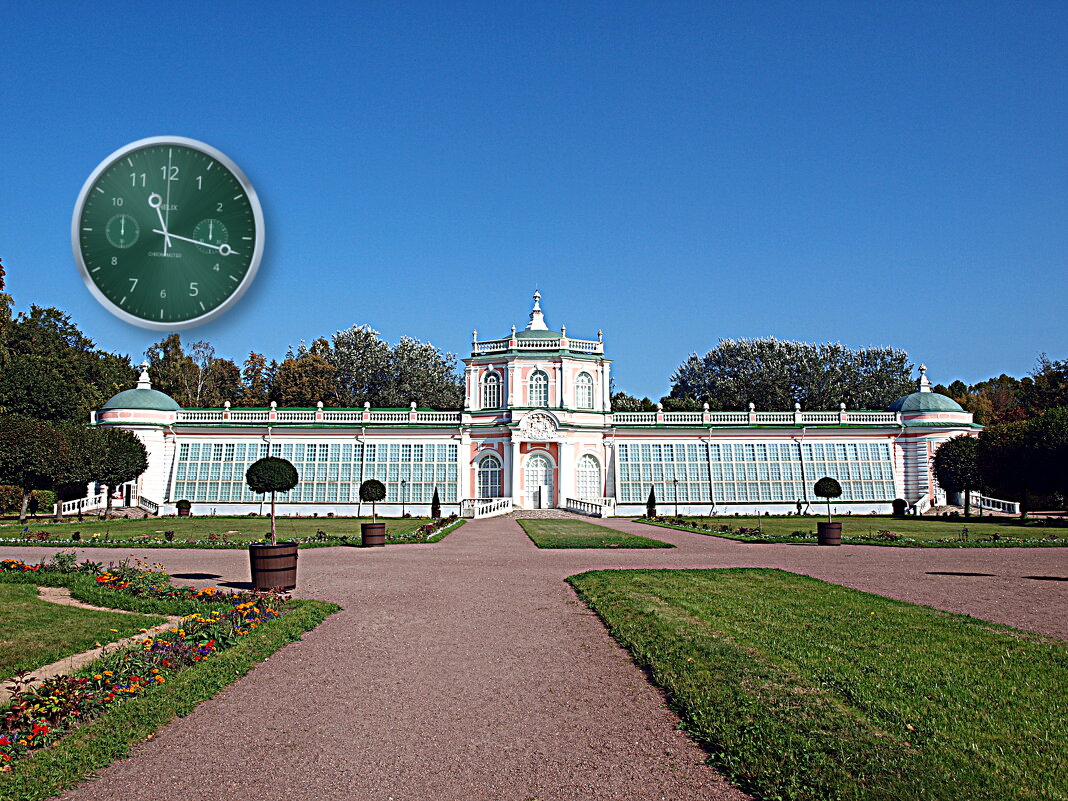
11:17
